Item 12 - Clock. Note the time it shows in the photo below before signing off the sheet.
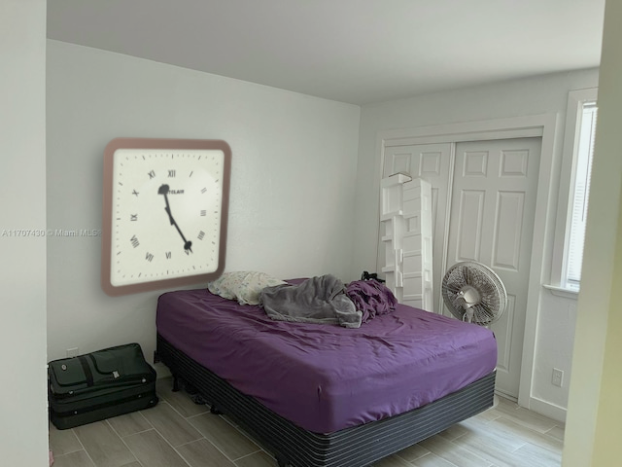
11:24
